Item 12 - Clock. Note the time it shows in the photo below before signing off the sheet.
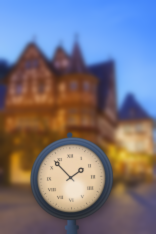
1:53
